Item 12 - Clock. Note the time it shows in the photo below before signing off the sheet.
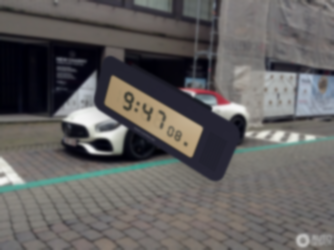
9:47
